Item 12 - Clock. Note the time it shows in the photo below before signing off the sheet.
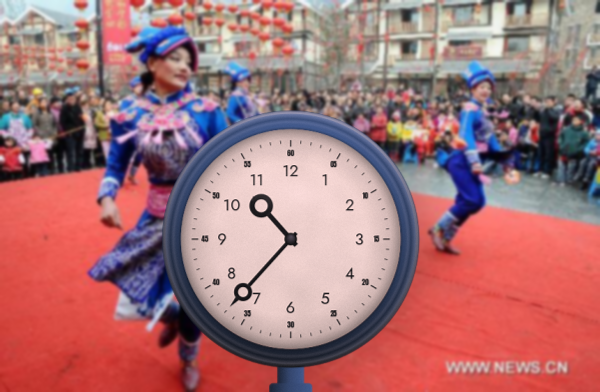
10:37
